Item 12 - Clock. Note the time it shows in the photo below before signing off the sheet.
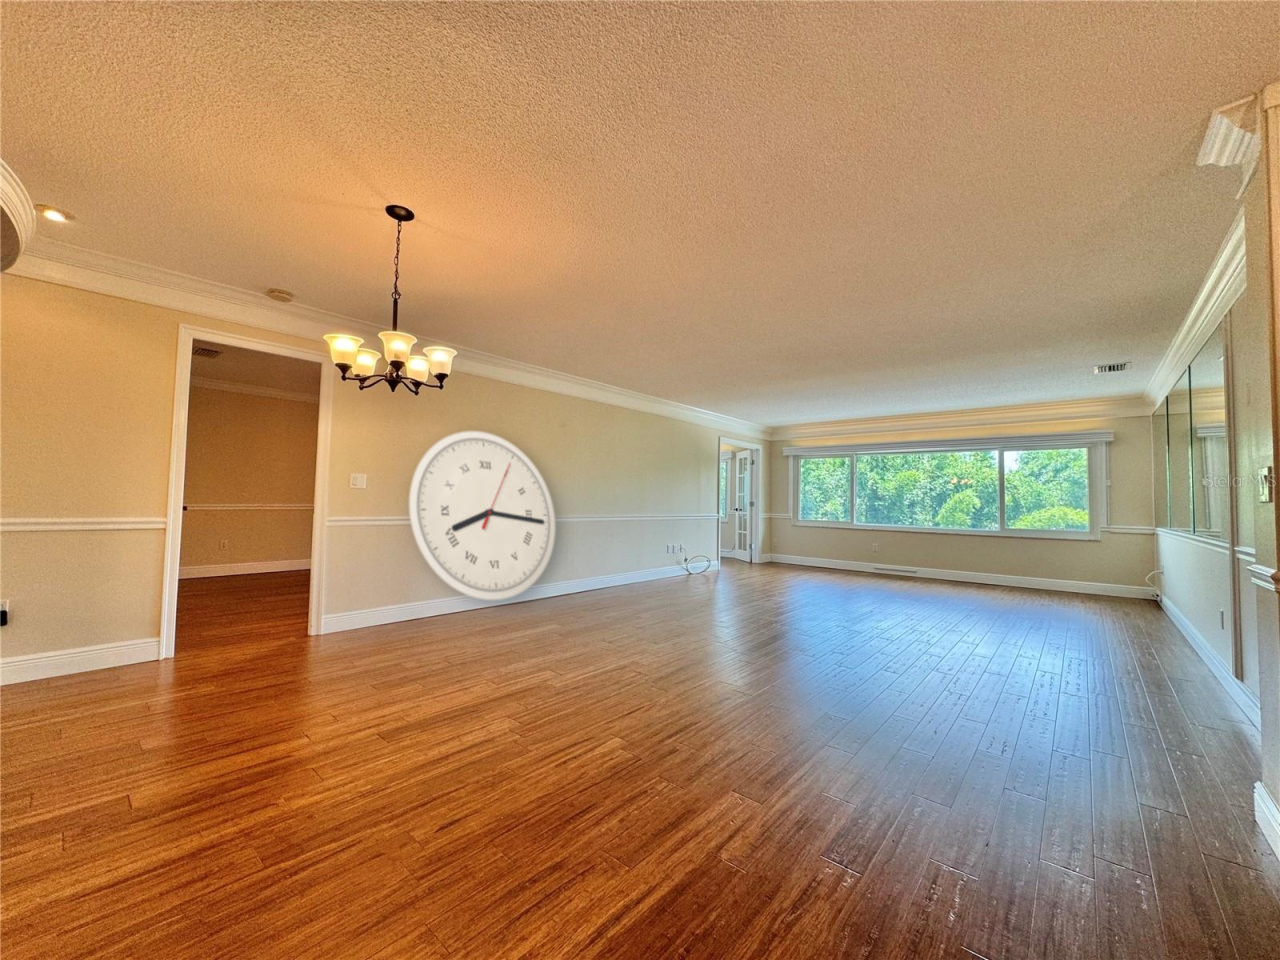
8:16:05
